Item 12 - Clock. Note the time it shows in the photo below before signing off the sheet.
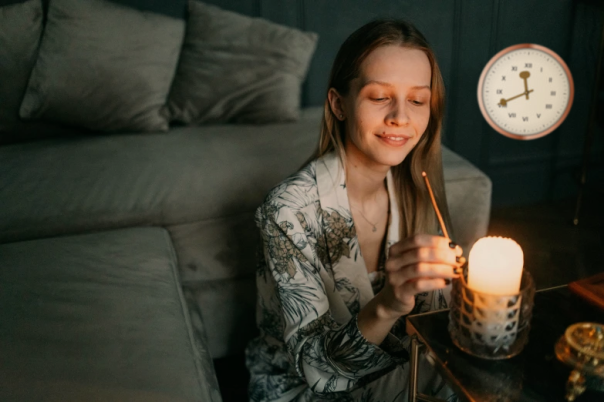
11:41
